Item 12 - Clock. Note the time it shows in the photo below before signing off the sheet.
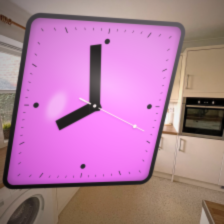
7:58:19
